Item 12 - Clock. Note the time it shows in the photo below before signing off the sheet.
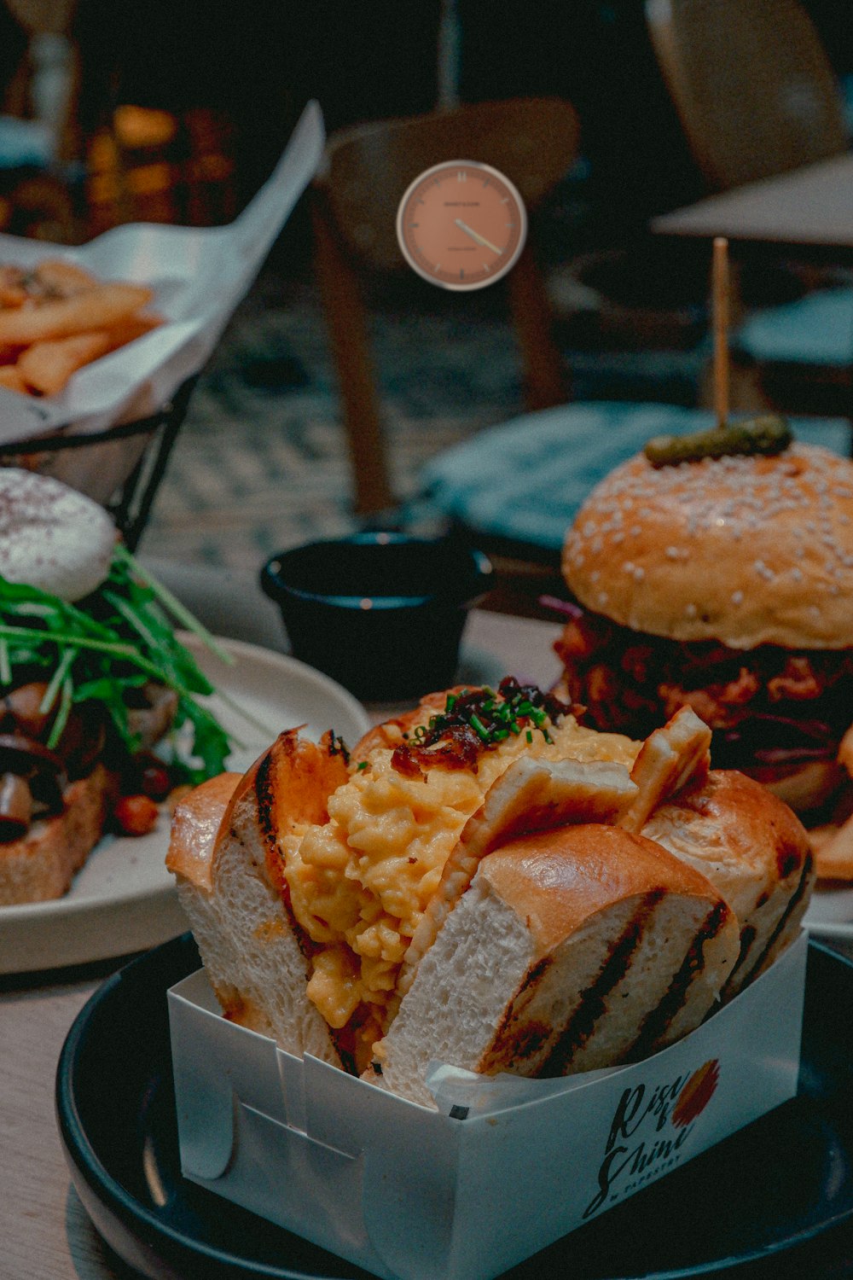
4:21
